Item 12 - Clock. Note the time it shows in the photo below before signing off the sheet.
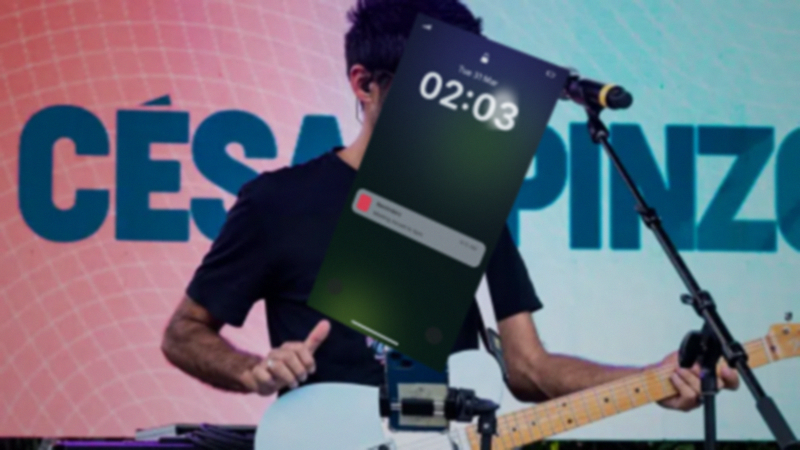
2:03
